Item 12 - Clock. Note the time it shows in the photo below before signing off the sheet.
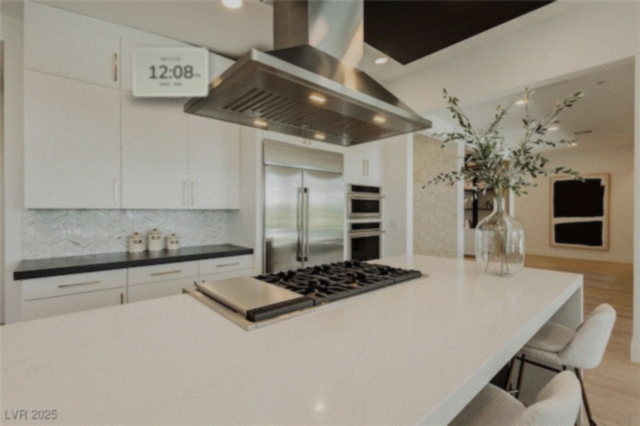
12:08
